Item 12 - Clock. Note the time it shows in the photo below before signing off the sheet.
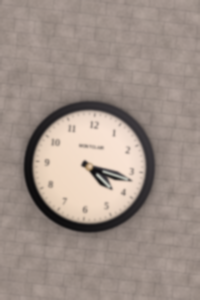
4:17
